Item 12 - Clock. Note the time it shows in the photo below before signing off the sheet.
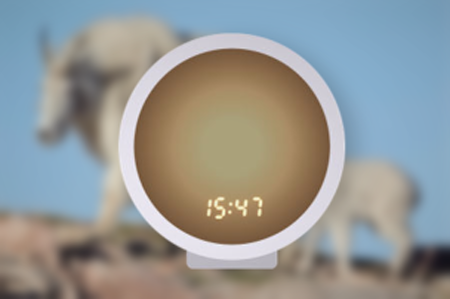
15:47
